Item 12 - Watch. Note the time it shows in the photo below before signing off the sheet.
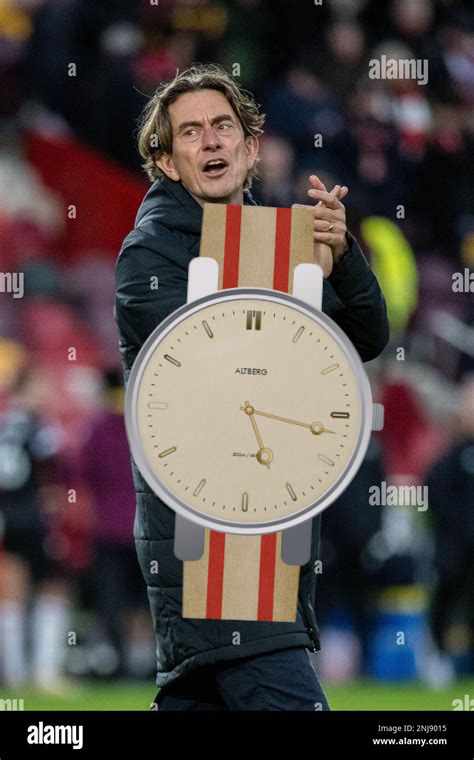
5:17
